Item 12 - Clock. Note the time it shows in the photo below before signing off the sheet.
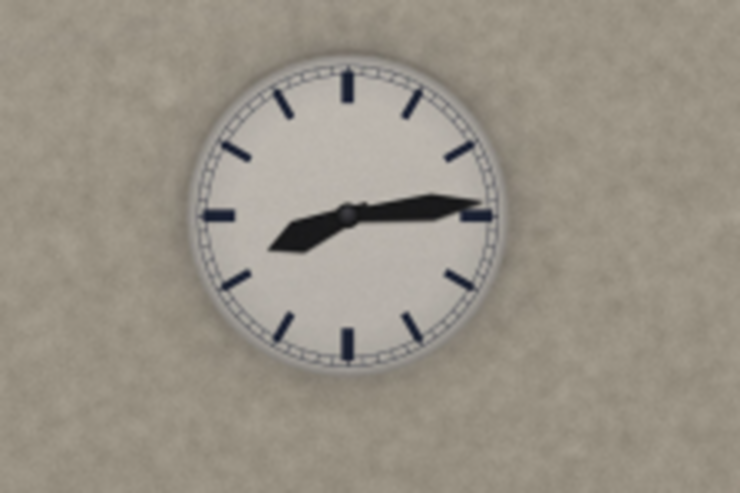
8:14
